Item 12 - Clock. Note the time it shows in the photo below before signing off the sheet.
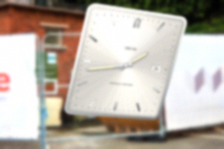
1:43
